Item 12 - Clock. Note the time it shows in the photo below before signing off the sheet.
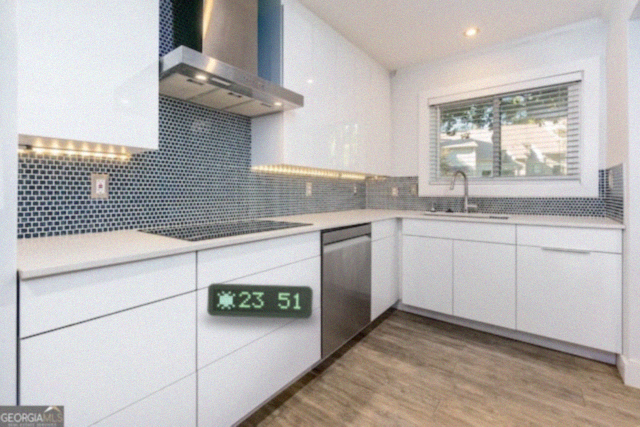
23:51
